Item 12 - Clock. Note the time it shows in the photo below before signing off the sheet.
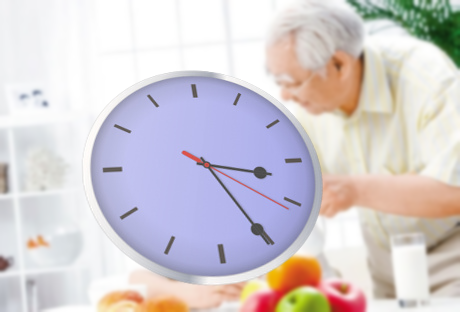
3:25:21
